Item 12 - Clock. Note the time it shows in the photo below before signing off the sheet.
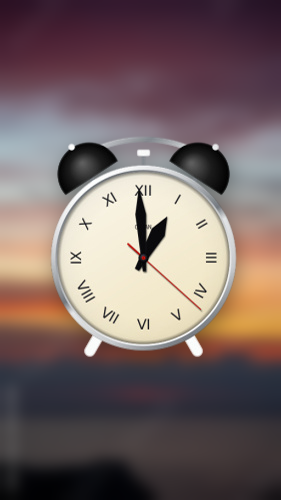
12:59:22
